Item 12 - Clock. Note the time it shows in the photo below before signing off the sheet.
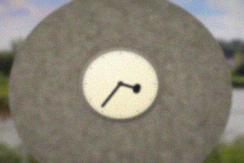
3:36
